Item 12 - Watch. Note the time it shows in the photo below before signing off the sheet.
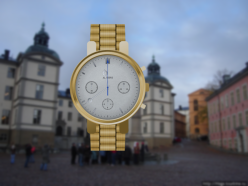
11:39
